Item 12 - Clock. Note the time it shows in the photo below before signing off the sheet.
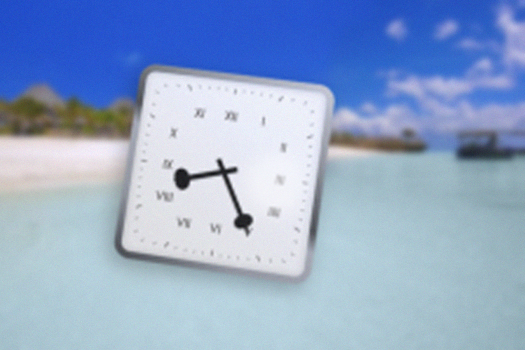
8:25
